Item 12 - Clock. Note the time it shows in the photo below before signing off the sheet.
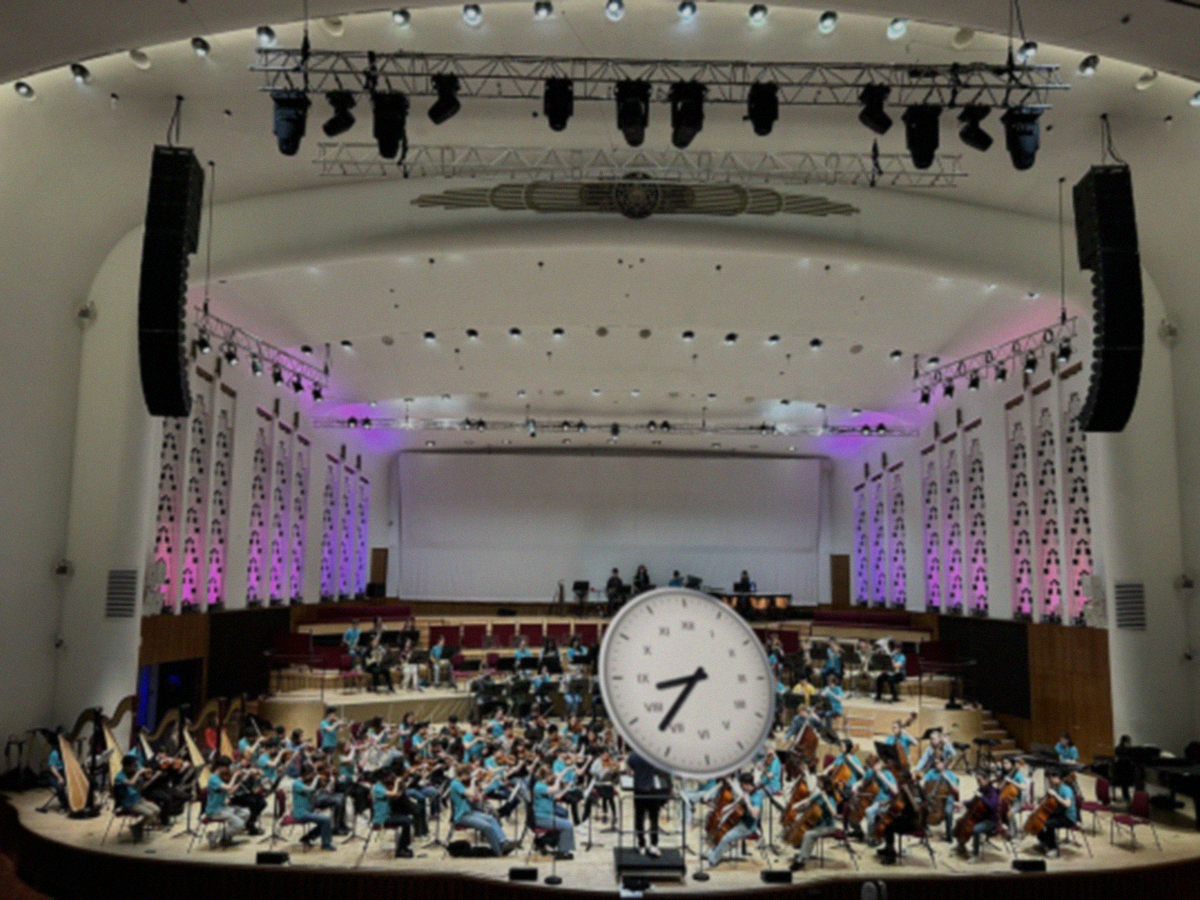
8:37
